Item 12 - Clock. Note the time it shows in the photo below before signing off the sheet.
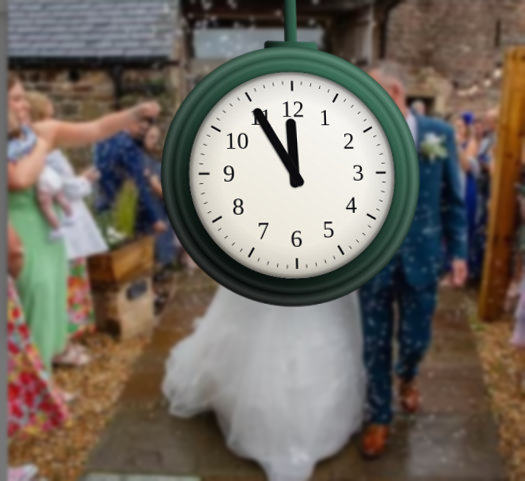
11:55
